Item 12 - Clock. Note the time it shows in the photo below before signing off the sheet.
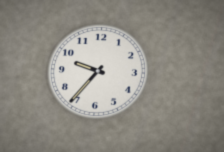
9:36
